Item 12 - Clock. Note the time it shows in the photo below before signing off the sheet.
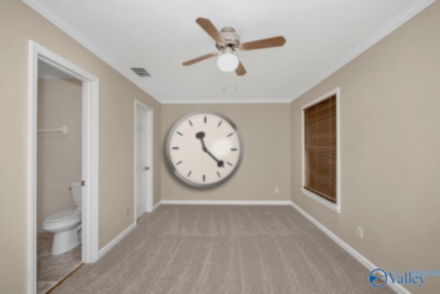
11:22
